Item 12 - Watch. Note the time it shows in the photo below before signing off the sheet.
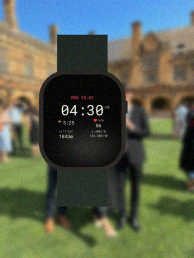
4:30
